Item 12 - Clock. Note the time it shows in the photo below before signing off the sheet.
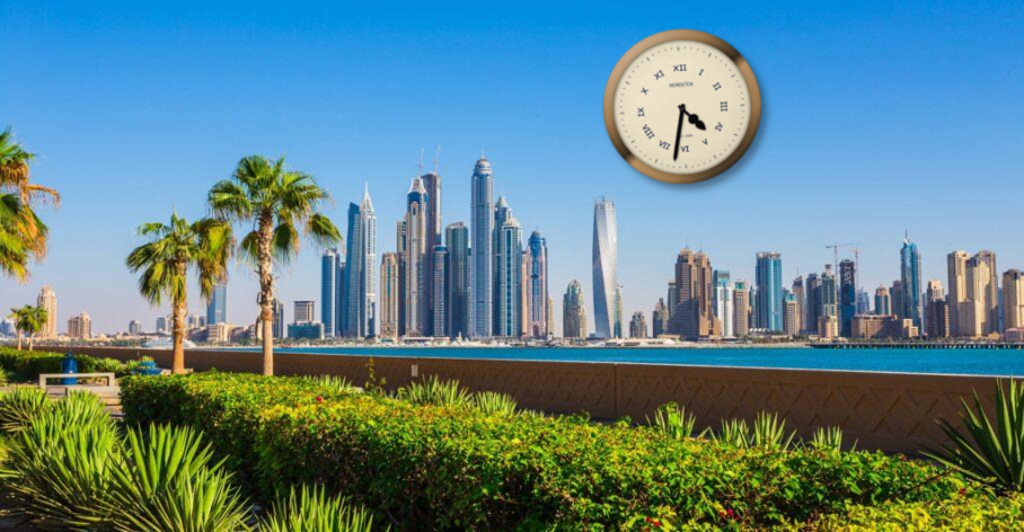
4:32
